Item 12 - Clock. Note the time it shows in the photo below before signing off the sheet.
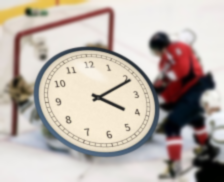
4:11
